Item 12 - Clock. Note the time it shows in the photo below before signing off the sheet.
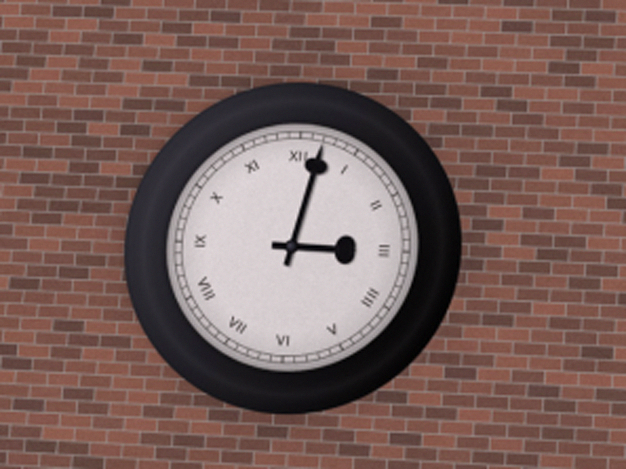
3:02
